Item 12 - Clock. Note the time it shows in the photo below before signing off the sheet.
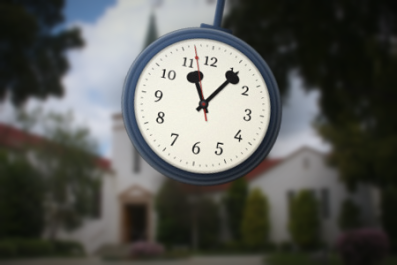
11:05:57
